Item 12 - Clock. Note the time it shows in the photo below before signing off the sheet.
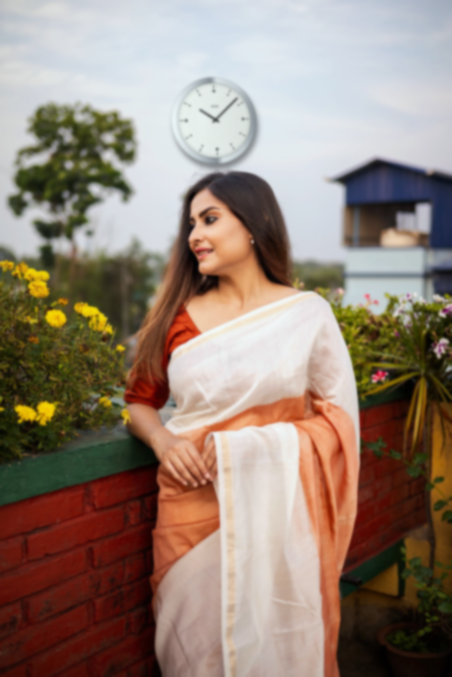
10:08
